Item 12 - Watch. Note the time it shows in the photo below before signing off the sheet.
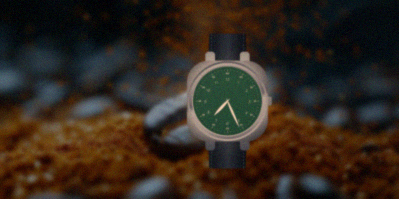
7:26
